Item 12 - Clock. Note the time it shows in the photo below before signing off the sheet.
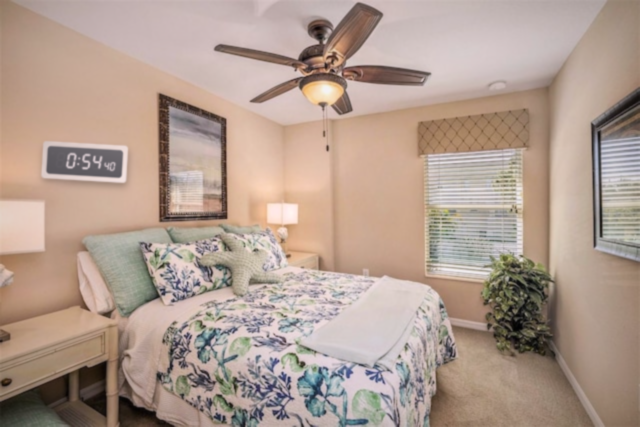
0:54
